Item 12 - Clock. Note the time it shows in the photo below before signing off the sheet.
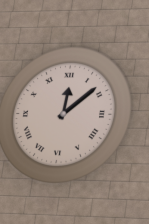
12:08
